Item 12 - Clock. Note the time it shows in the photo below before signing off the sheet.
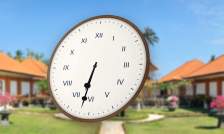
6:32
